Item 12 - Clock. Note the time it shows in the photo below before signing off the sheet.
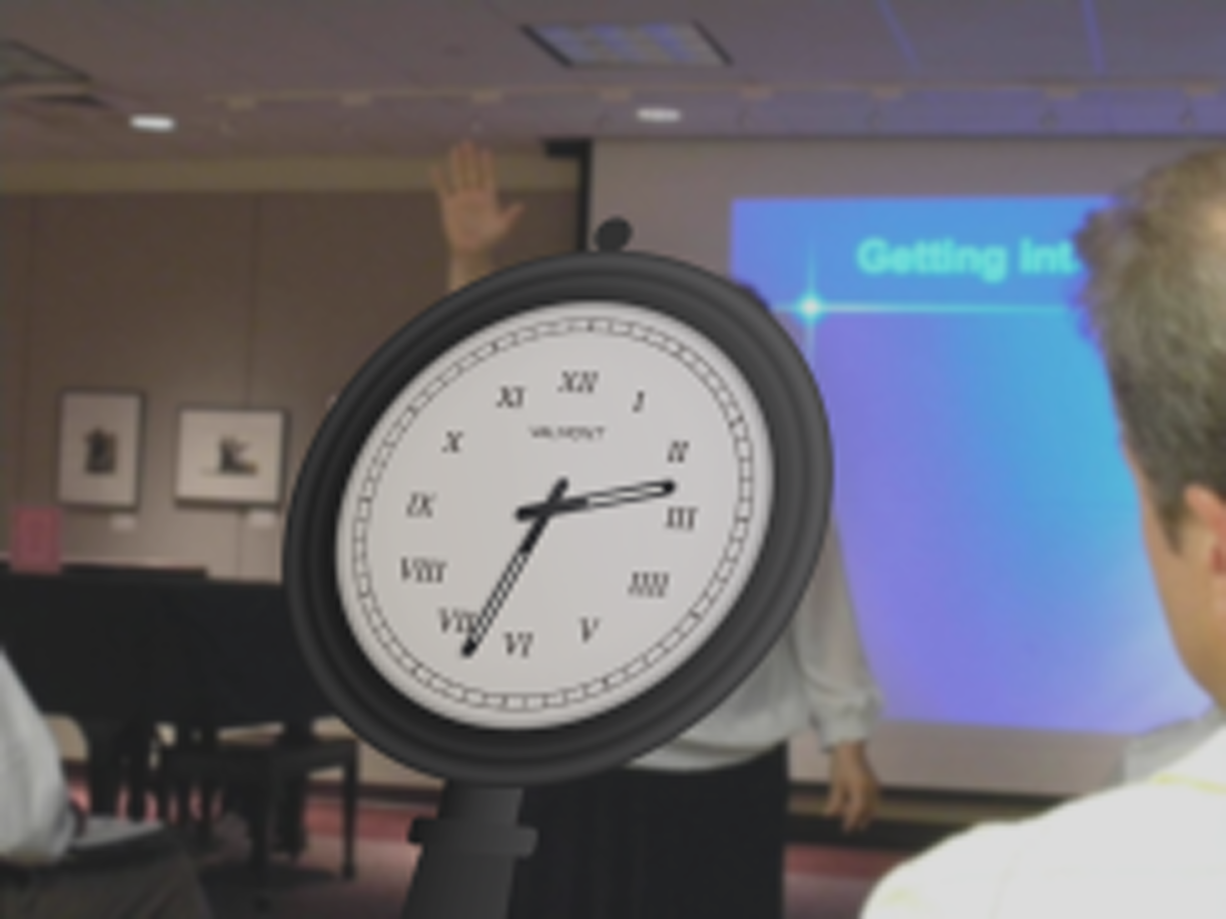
2:33
